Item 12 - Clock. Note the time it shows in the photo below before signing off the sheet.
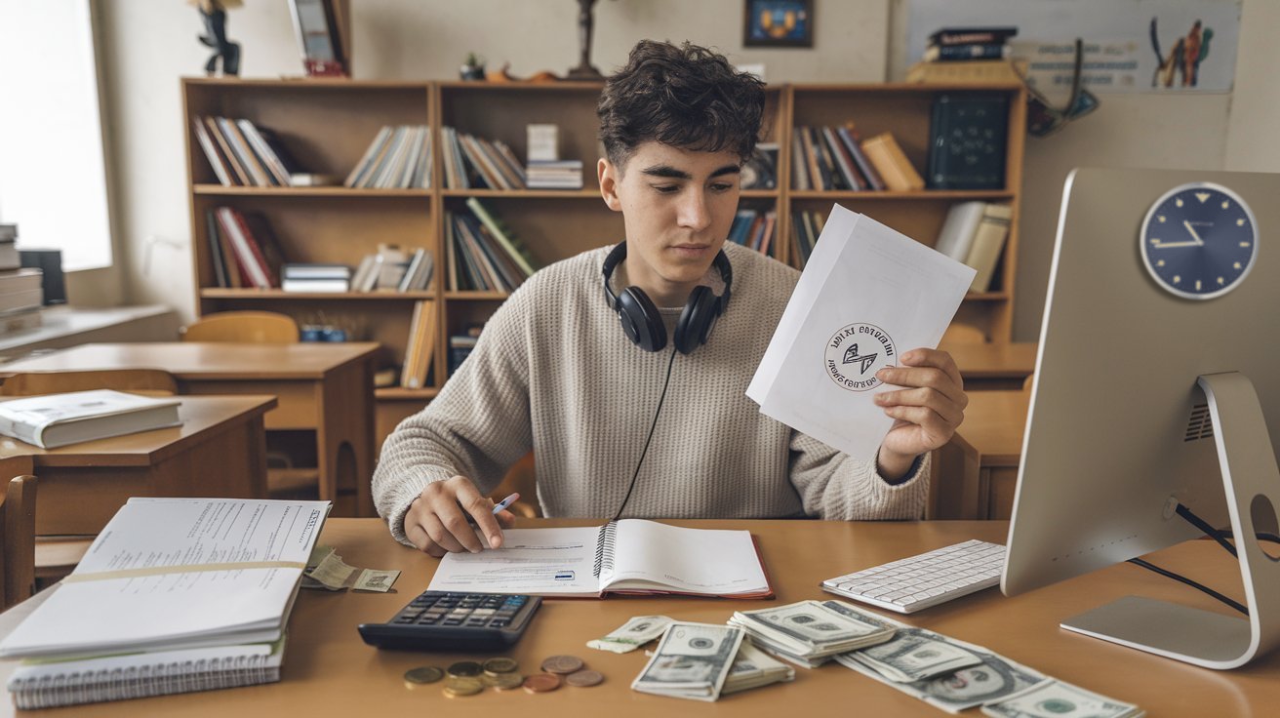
10:44
